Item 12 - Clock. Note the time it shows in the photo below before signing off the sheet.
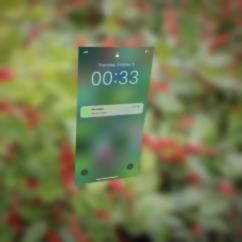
0:33
